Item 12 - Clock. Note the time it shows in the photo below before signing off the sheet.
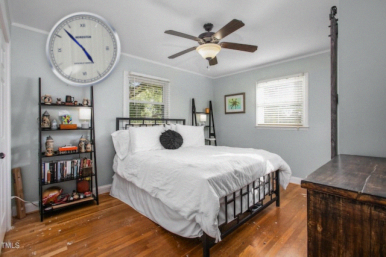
4:53
